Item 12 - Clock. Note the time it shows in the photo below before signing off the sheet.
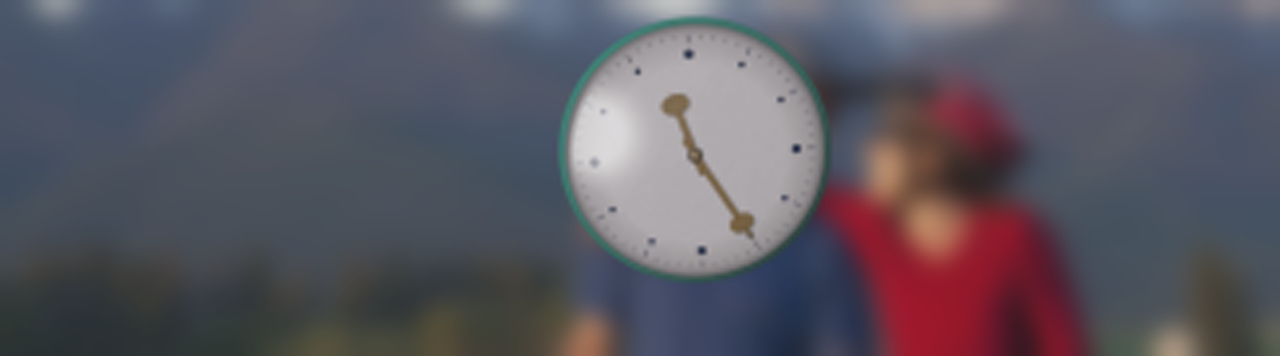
11:25
